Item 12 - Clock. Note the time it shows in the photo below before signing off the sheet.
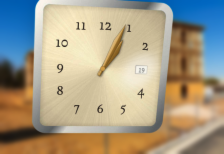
1:04
